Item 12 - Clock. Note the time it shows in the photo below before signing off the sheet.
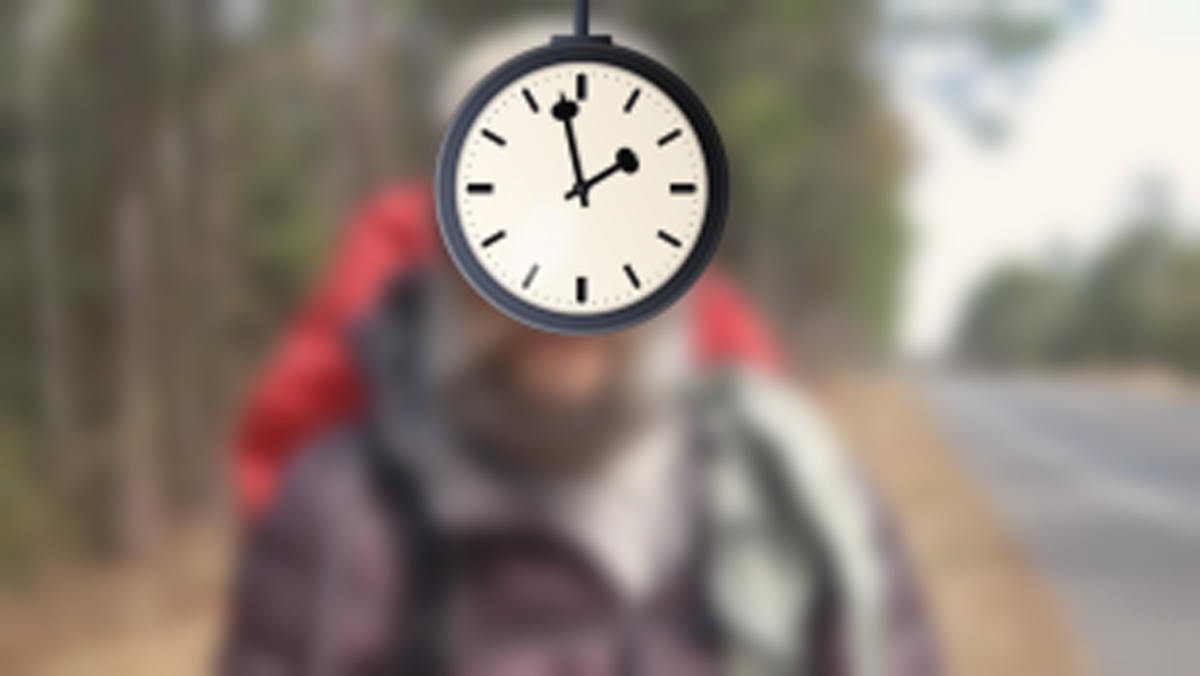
1:58
